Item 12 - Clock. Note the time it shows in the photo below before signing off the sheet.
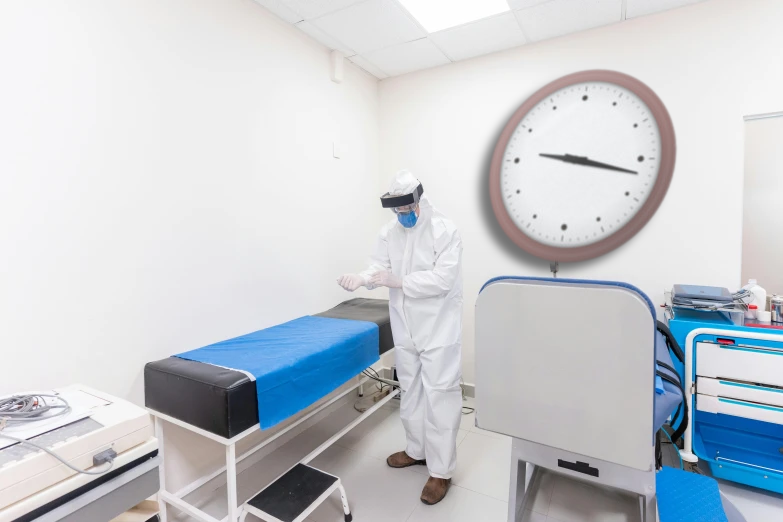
9:17
